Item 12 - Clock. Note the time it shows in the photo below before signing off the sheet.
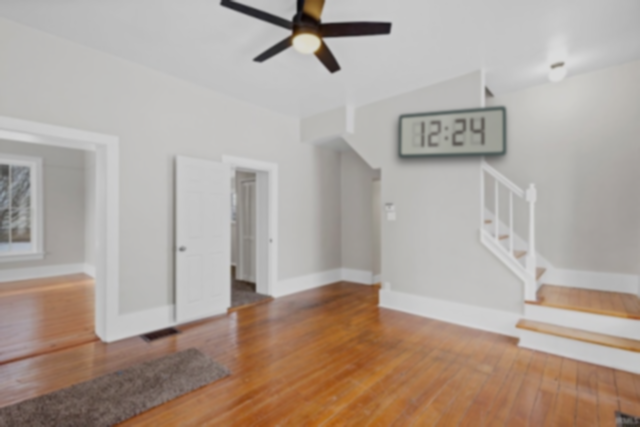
12:24
